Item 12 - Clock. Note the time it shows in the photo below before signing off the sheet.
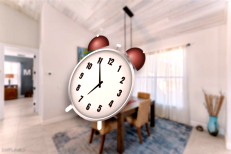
6:55
